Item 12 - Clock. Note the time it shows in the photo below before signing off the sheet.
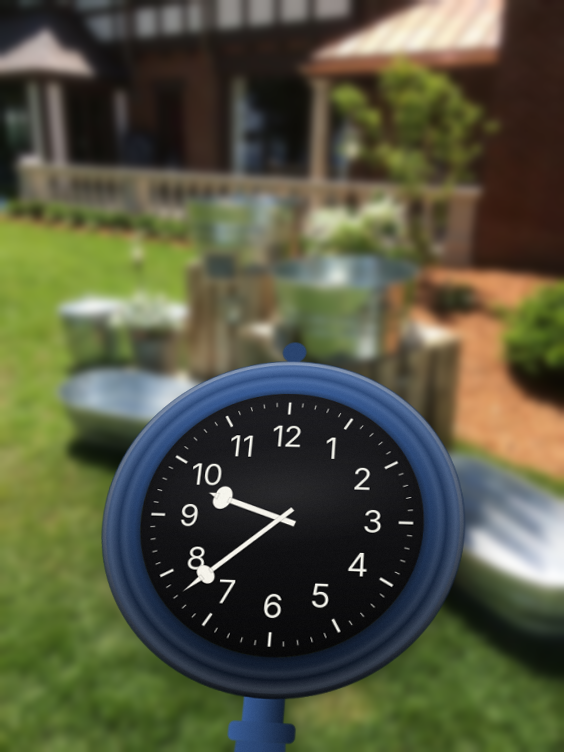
9:38
